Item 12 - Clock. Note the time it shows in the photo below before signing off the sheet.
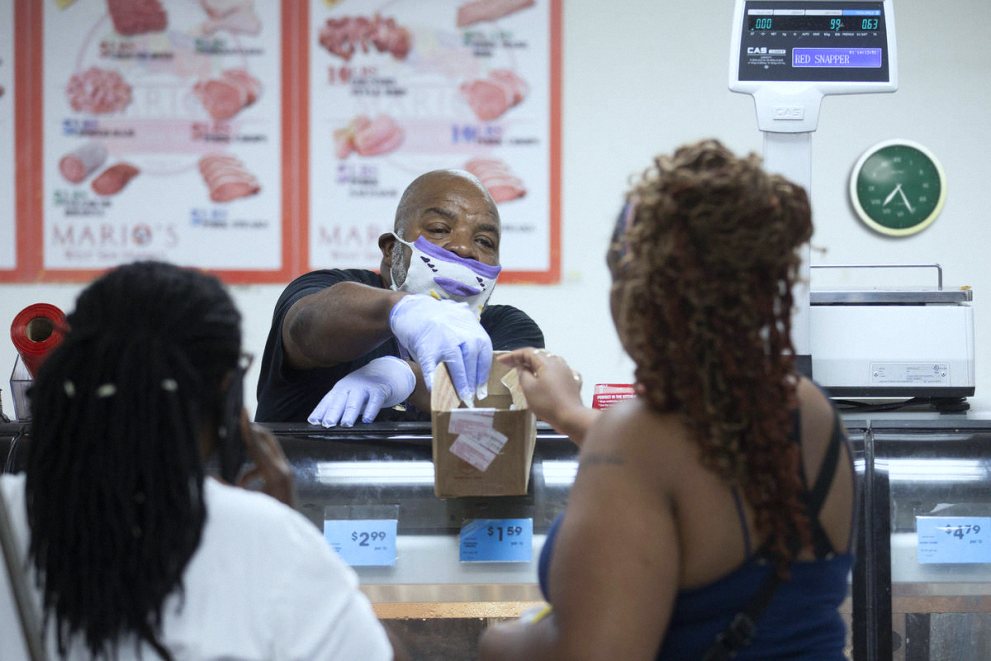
7:26
